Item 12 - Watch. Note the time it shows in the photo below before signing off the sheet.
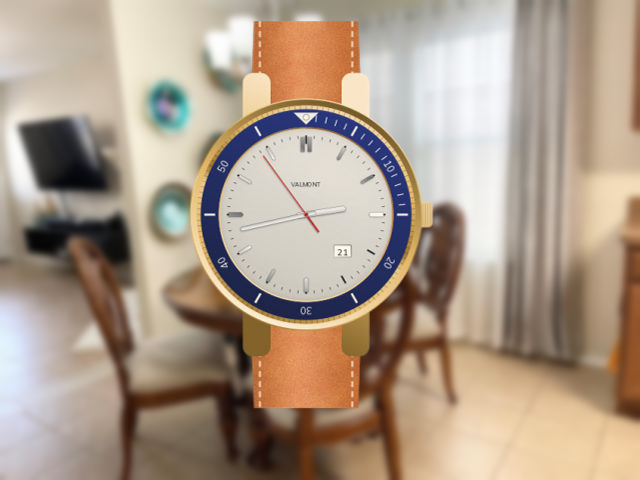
2:42:54
